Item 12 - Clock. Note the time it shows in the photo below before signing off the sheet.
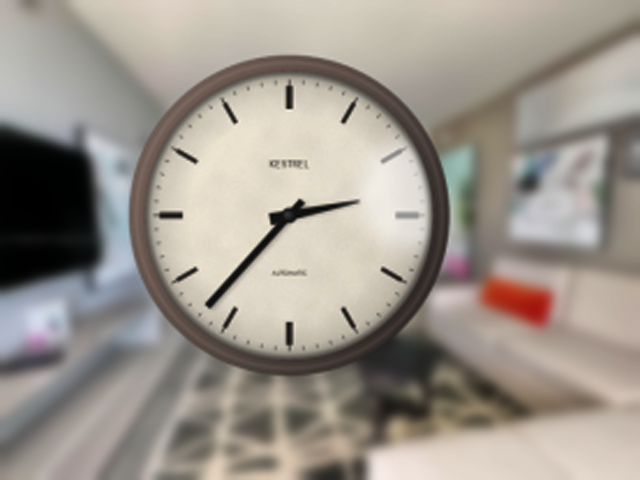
2:37
